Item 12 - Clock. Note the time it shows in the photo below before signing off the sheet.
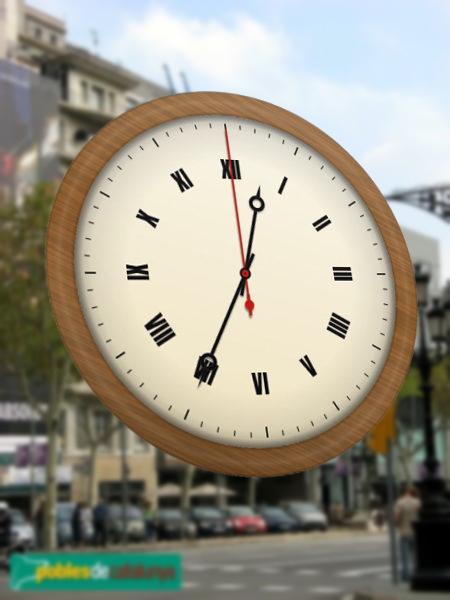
12:35:00
